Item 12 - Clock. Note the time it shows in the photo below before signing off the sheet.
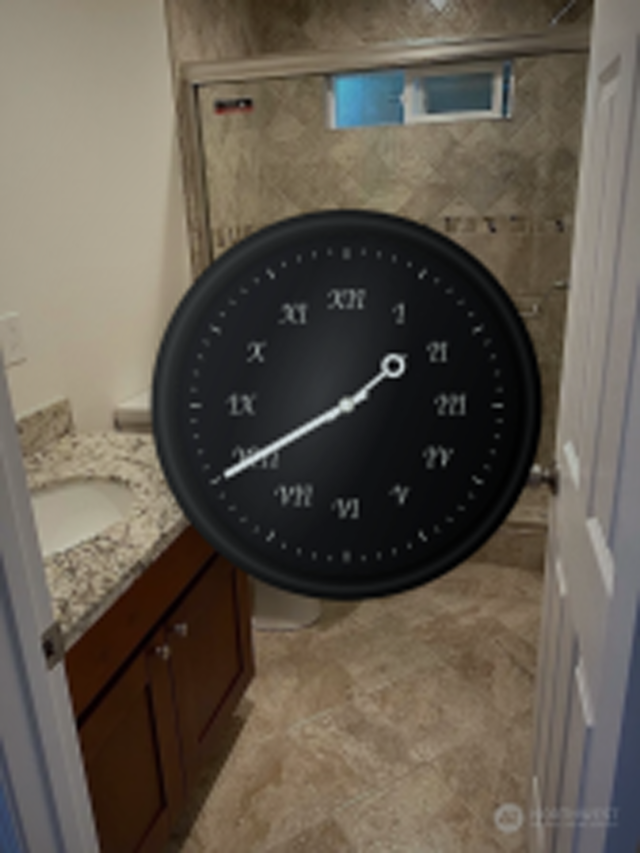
1:40
